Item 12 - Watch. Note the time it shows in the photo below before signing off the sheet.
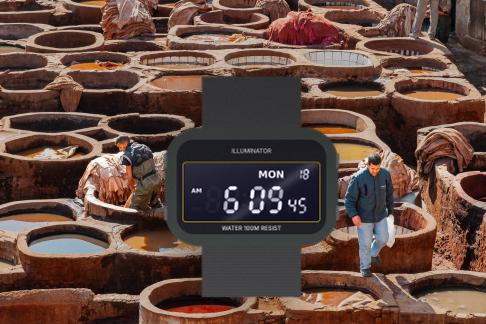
6:09:45
